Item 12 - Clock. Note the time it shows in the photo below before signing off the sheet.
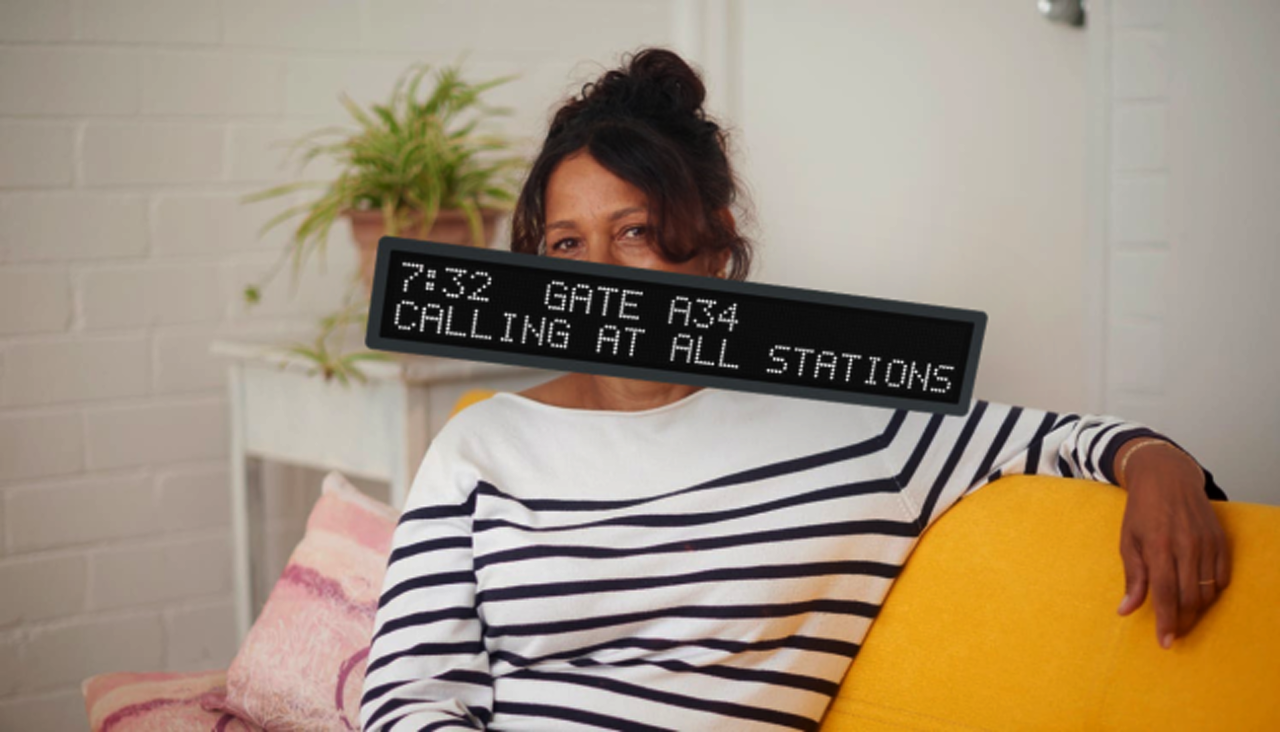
7:32
